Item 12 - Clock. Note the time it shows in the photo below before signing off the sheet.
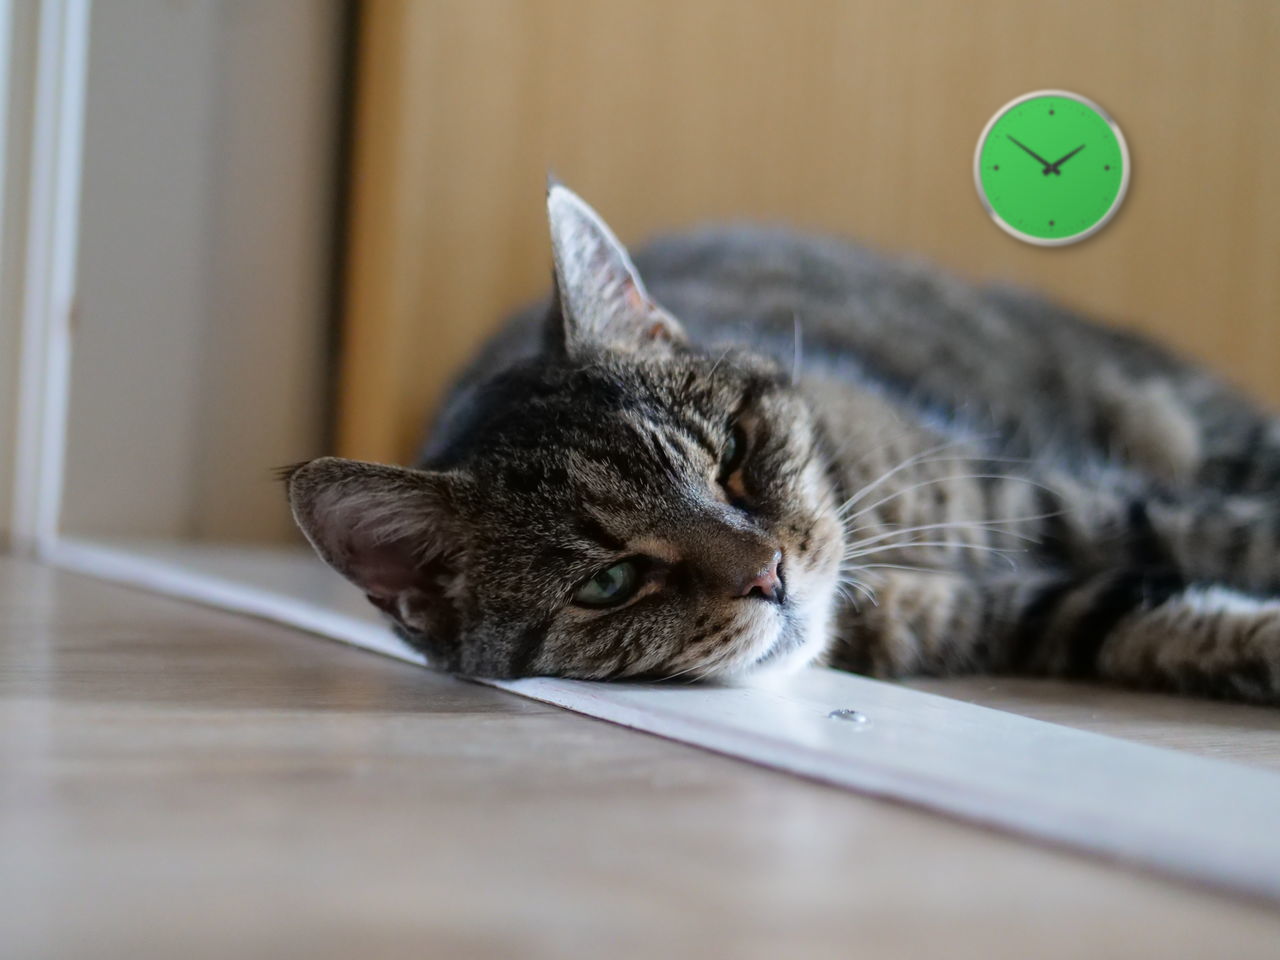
1:51
